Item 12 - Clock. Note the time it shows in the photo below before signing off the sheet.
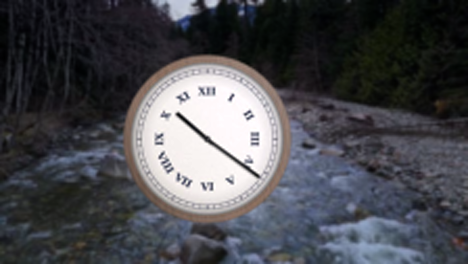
10:21
